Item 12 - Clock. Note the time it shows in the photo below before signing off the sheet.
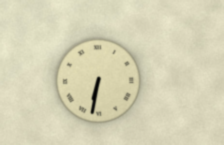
6:32
